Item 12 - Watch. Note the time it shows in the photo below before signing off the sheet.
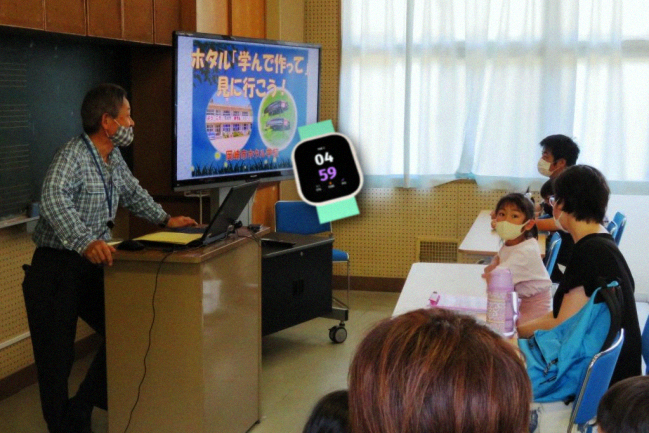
4:59
